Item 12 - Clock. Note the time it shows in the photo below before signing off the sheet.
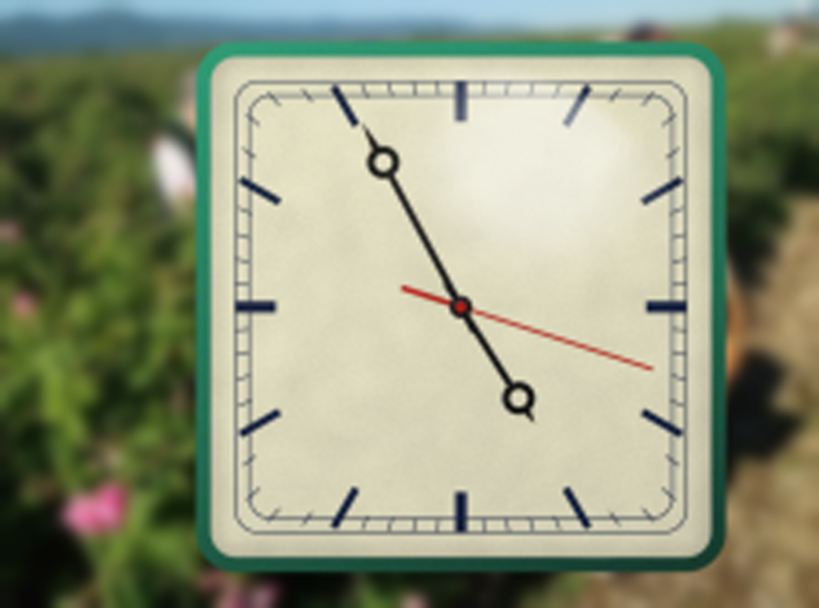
4:55:18
